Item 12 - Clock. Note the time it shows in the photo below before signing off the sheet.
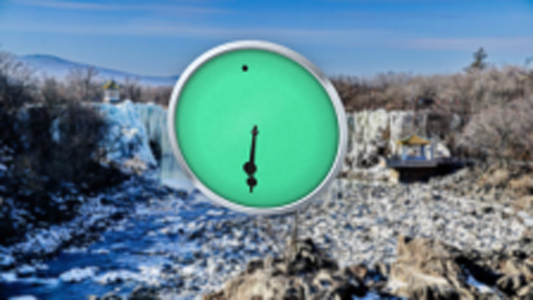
6:32
